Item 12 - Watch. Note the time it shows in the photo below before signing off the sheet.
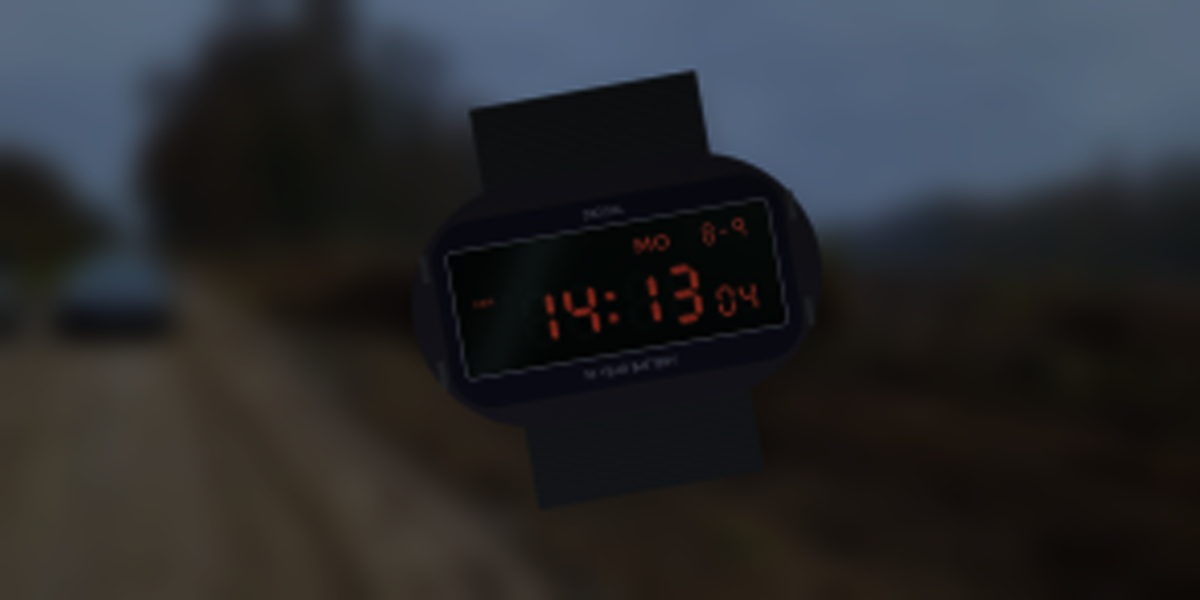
14:13:04
